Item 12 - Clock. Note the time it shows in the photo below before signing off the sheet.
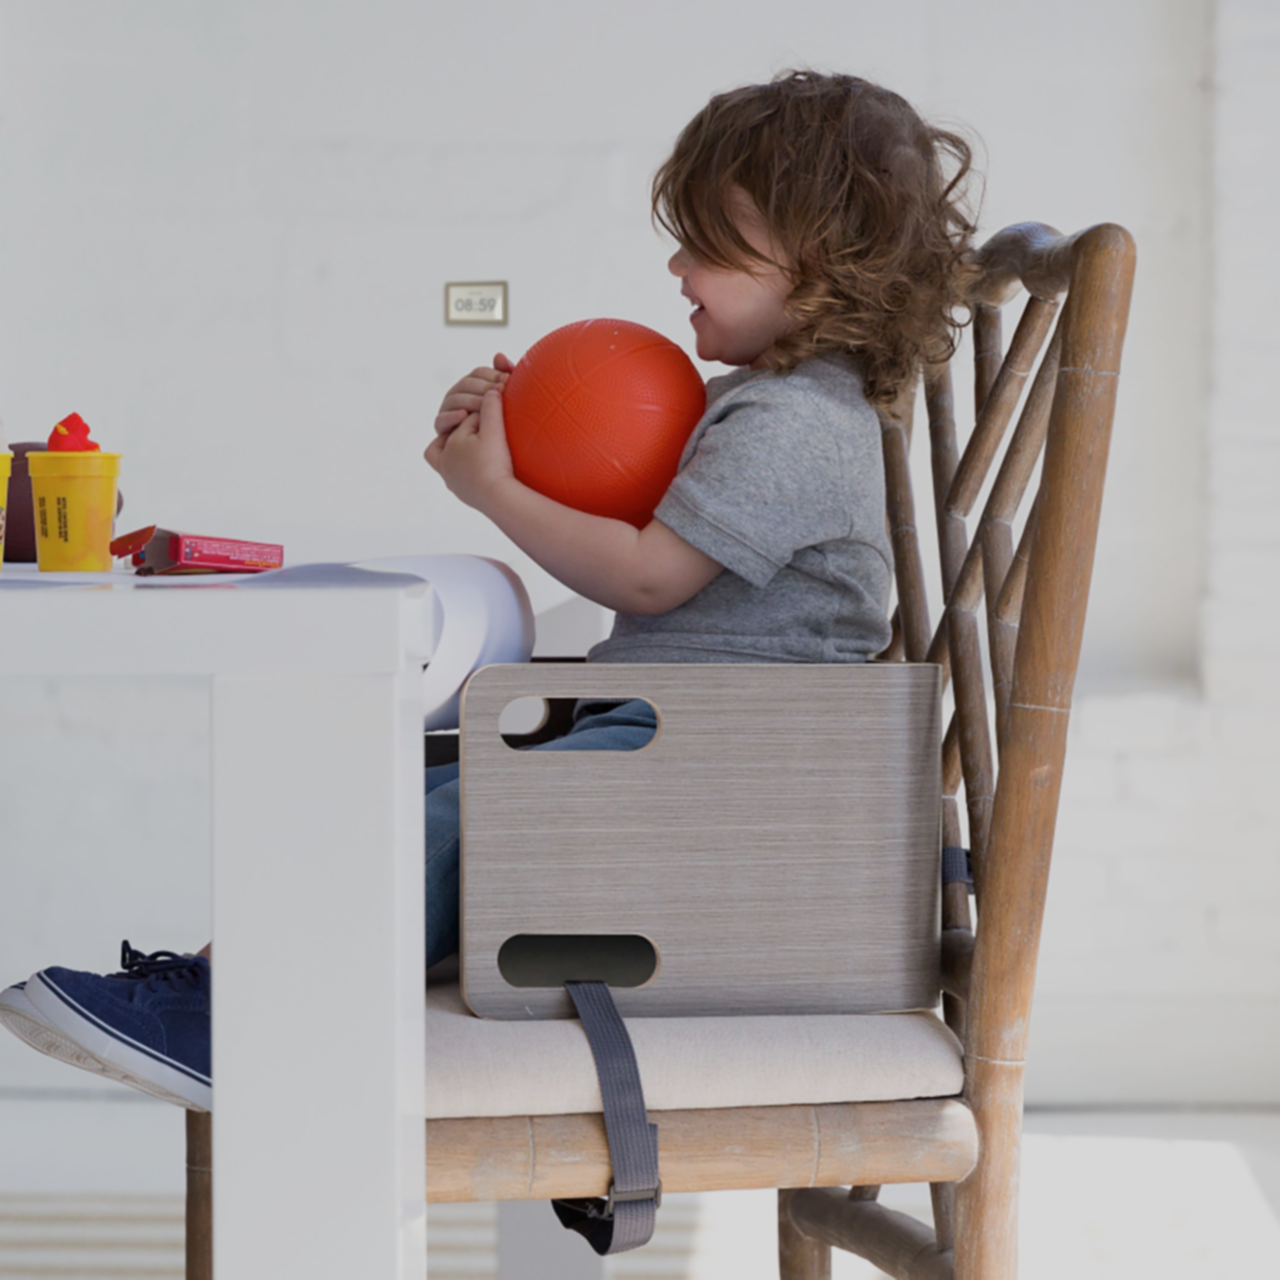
8:59
